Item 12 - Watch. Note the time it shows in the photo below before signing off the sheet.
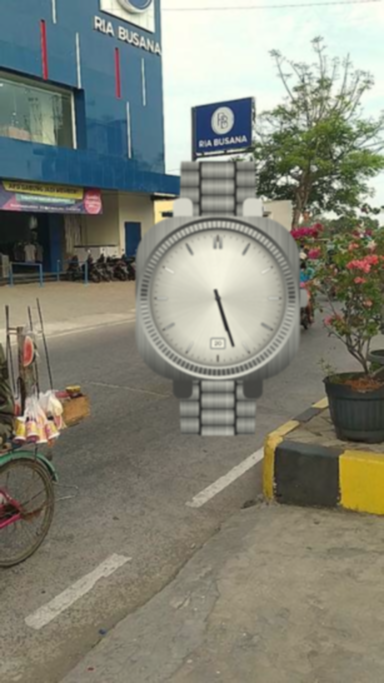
5:27
